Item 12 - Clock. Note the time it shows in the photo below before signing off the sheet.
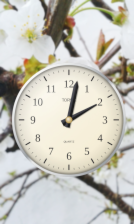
2:02
